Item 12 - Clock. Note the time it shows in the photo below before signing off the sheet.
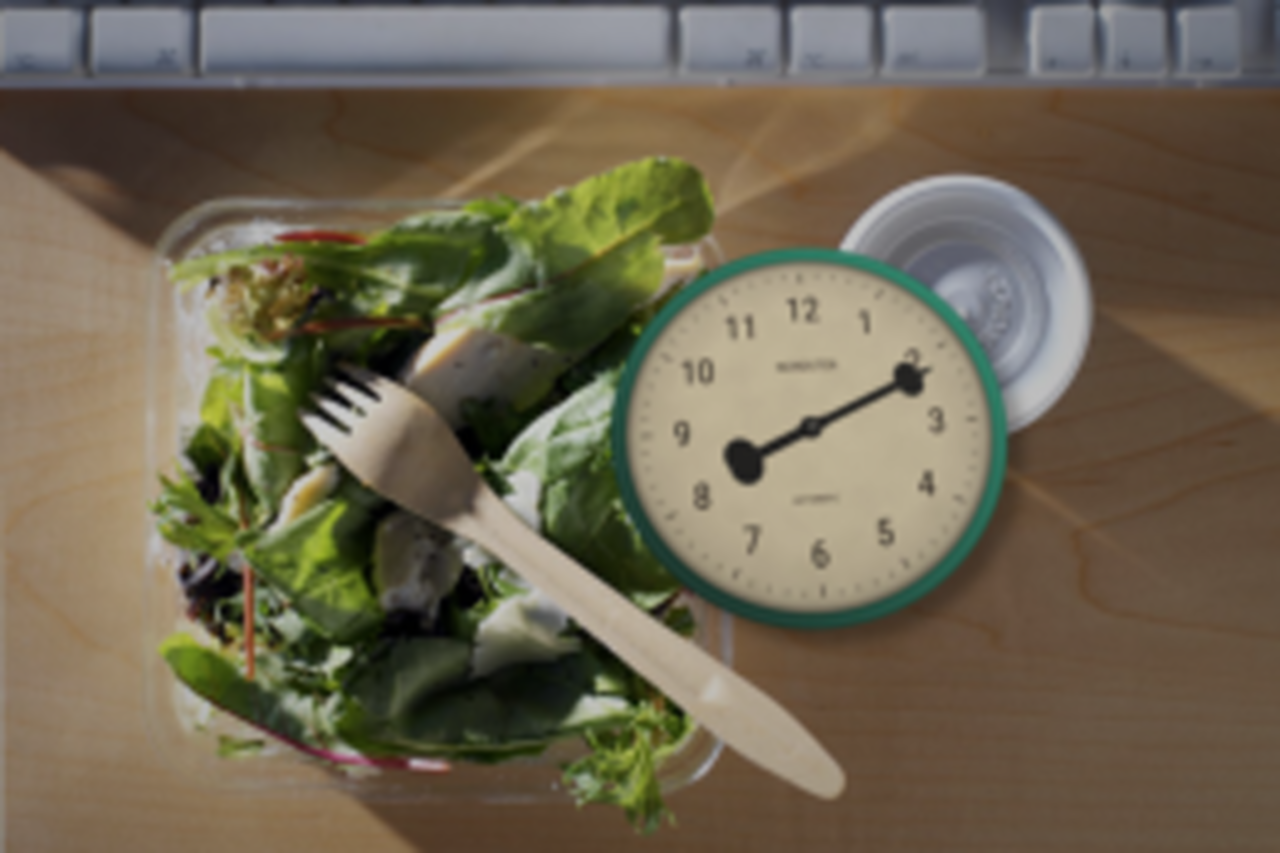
8:11
